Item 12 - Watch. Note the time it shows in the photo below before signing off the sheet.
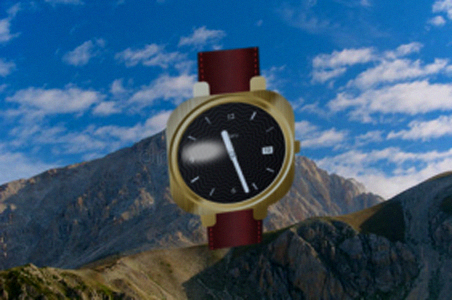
11:27
